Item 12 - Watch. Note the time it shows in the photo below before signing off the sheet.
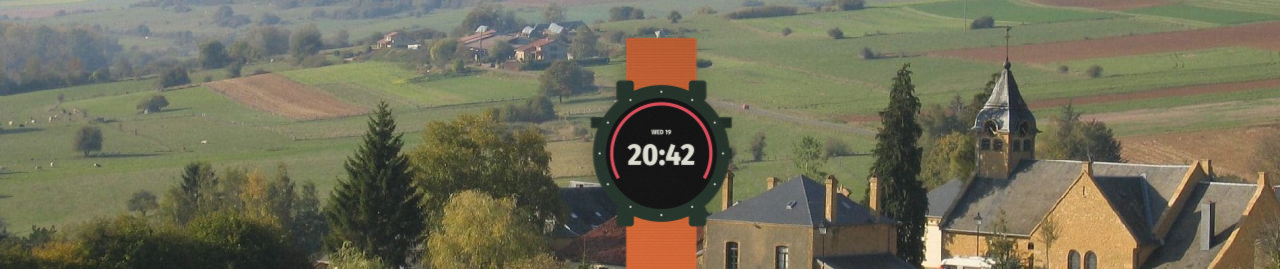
20:42
